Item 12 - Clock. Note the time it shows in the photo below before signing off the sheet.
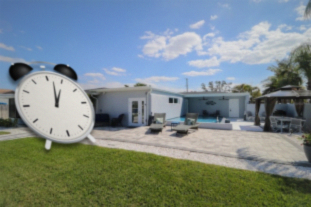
1:02
